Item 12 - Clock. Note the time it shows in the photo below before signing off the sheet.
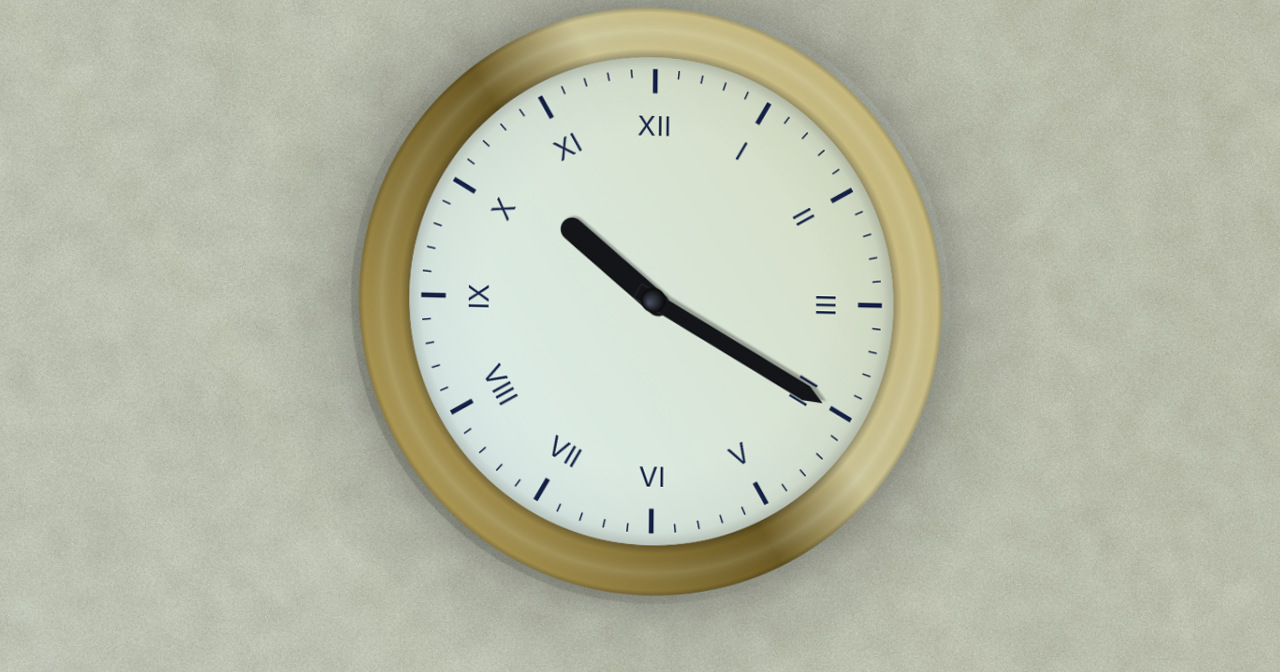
10:20
